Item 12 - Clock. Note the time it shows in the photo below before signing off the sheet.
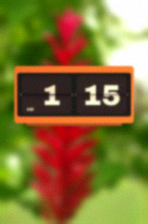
1:15
